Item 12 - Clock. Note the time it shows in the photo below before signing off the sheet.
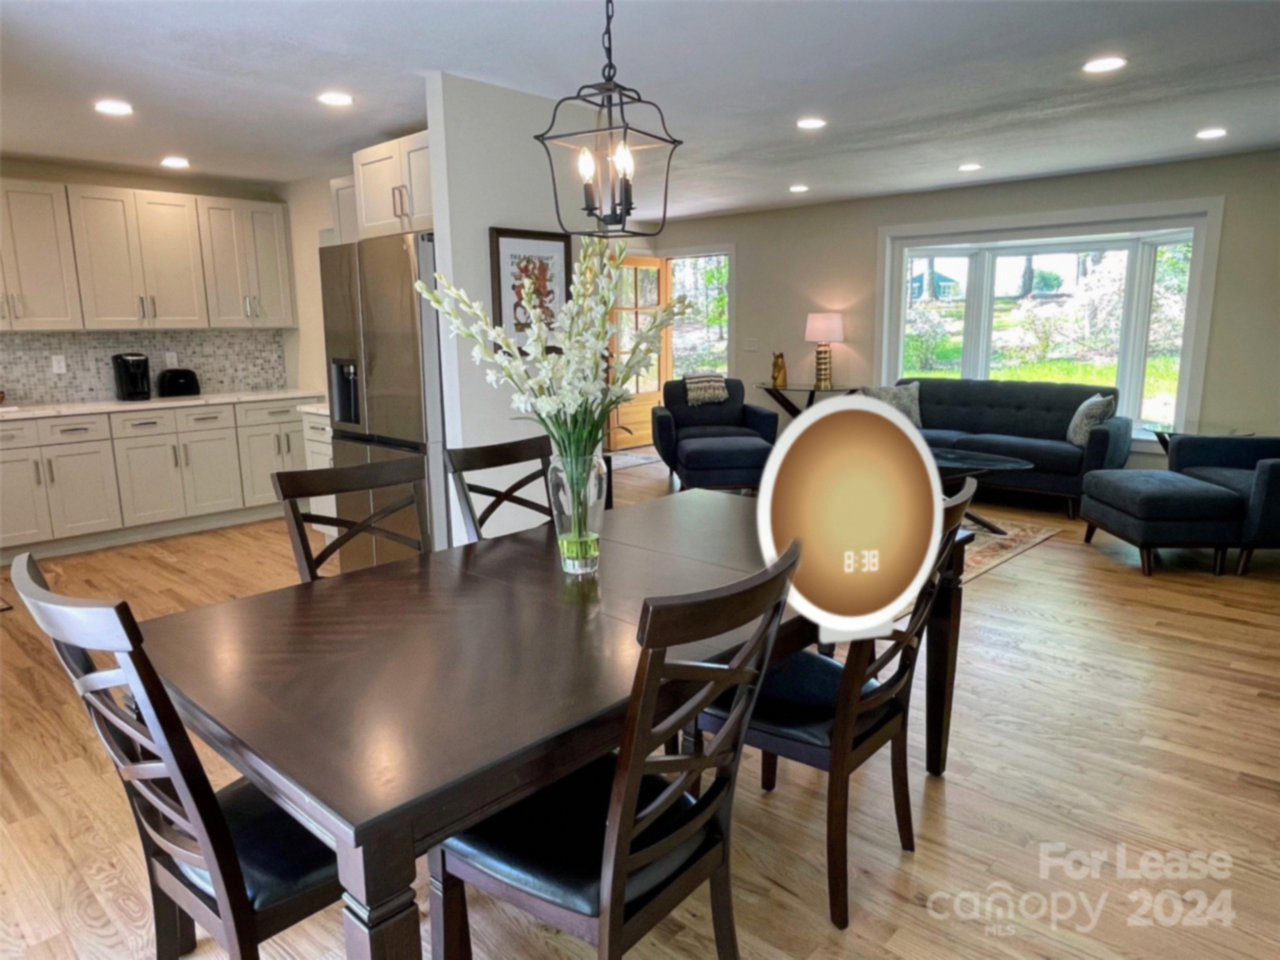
8:38
